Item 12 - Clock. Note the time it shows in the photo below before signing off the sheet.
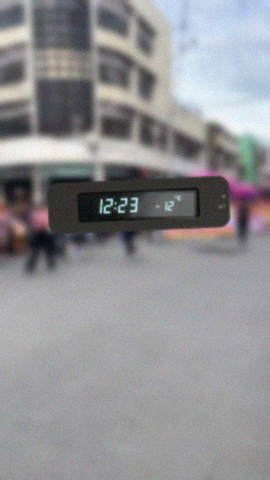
12:23
